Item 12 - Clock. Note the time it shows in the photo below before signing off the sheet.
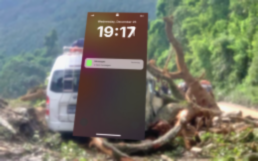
19:17
